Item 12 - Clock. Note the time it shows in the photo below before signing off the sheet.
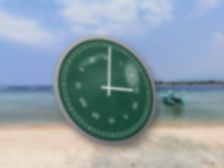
3:01
